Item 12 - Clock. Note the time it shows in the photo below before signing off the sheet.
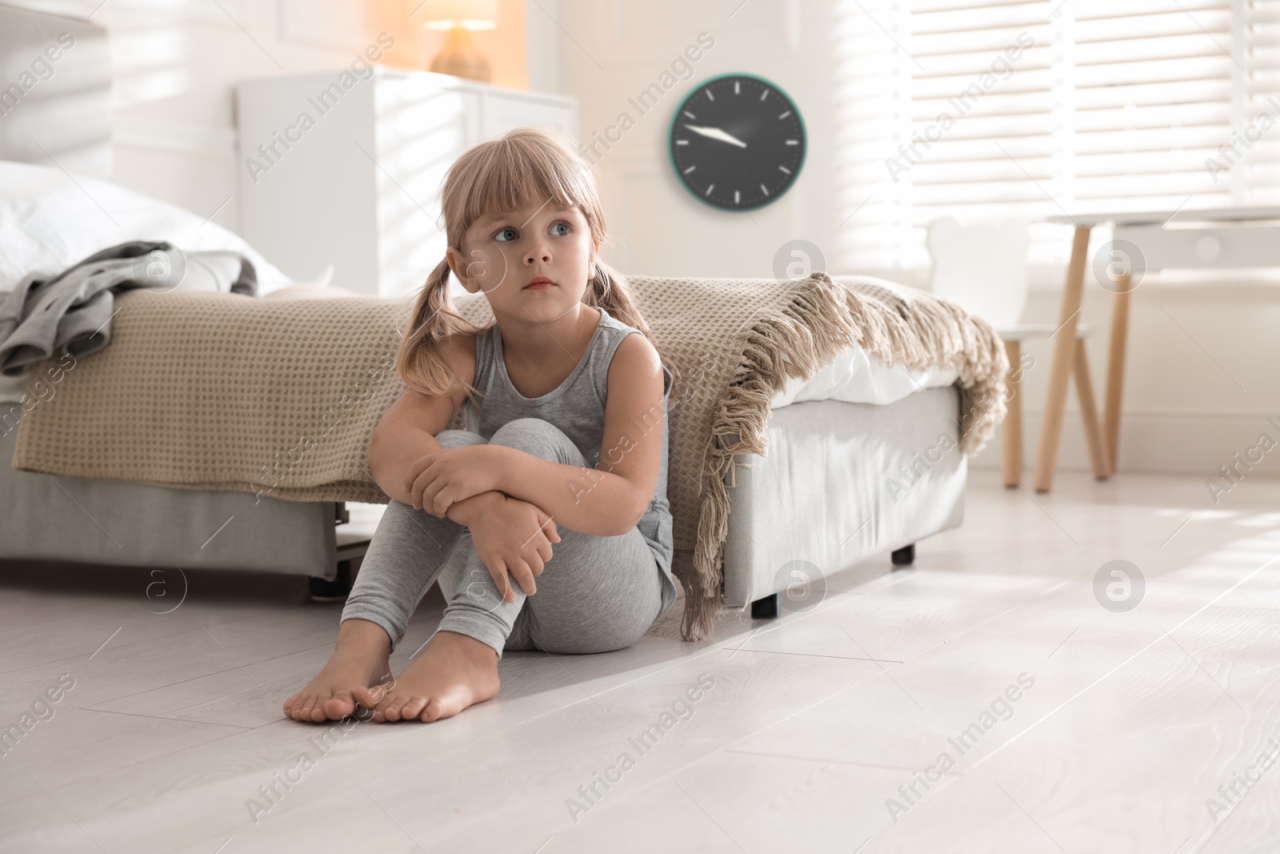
9:48
